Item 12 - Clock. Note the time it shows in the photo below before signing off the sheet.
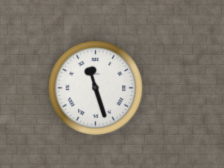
11:27
